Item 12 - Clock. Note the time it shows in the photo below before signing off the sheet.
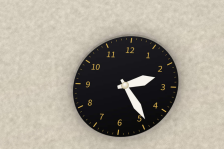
2:24
